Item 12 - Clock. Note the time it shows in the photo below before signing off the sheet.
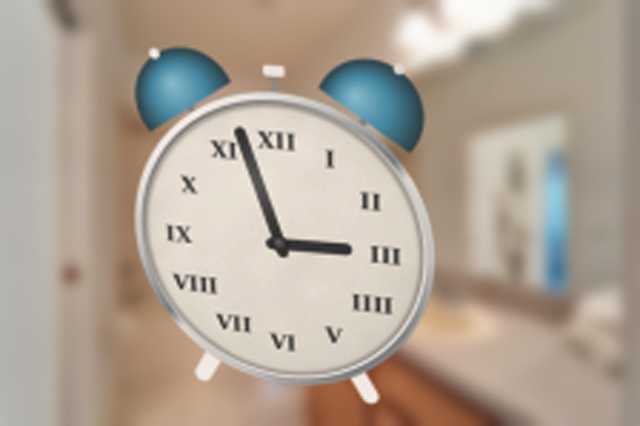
2:57
